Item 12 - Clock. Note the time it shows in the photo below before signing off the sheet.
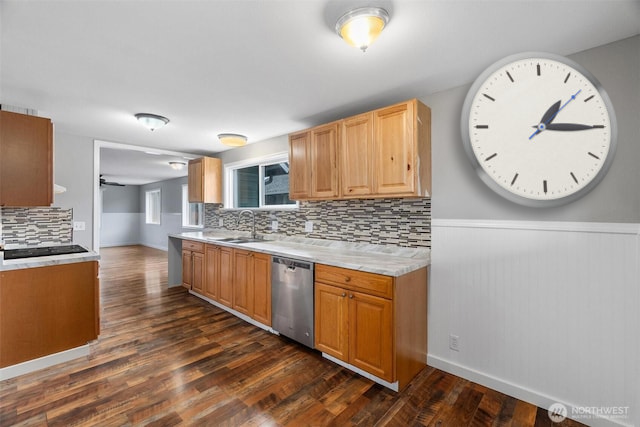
1:15:08
